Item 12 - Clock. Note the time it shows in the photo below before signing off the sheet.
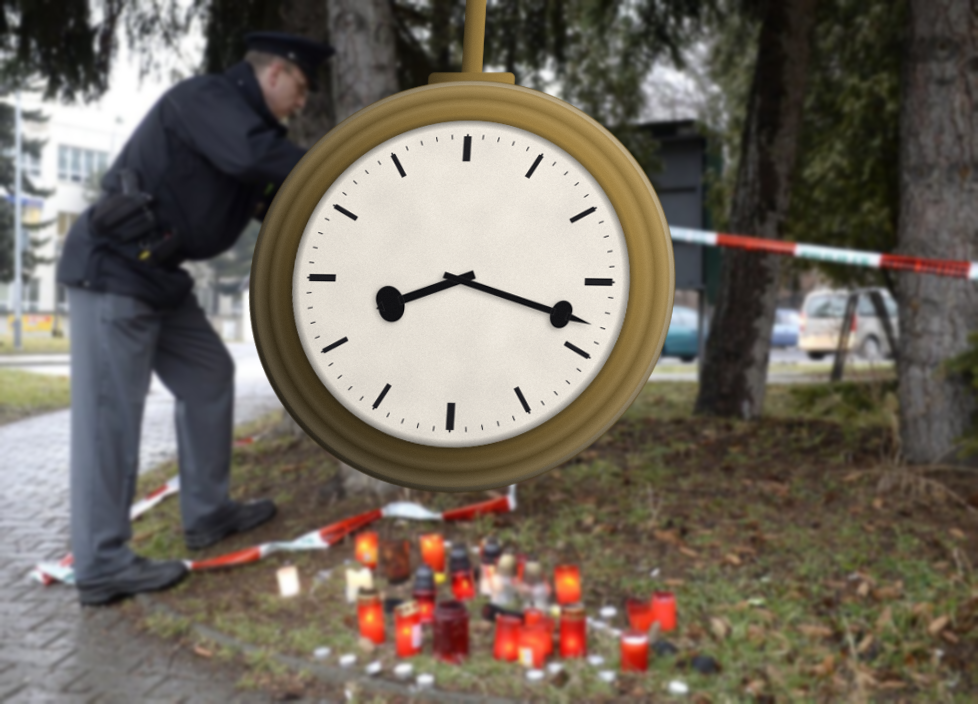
8:18
